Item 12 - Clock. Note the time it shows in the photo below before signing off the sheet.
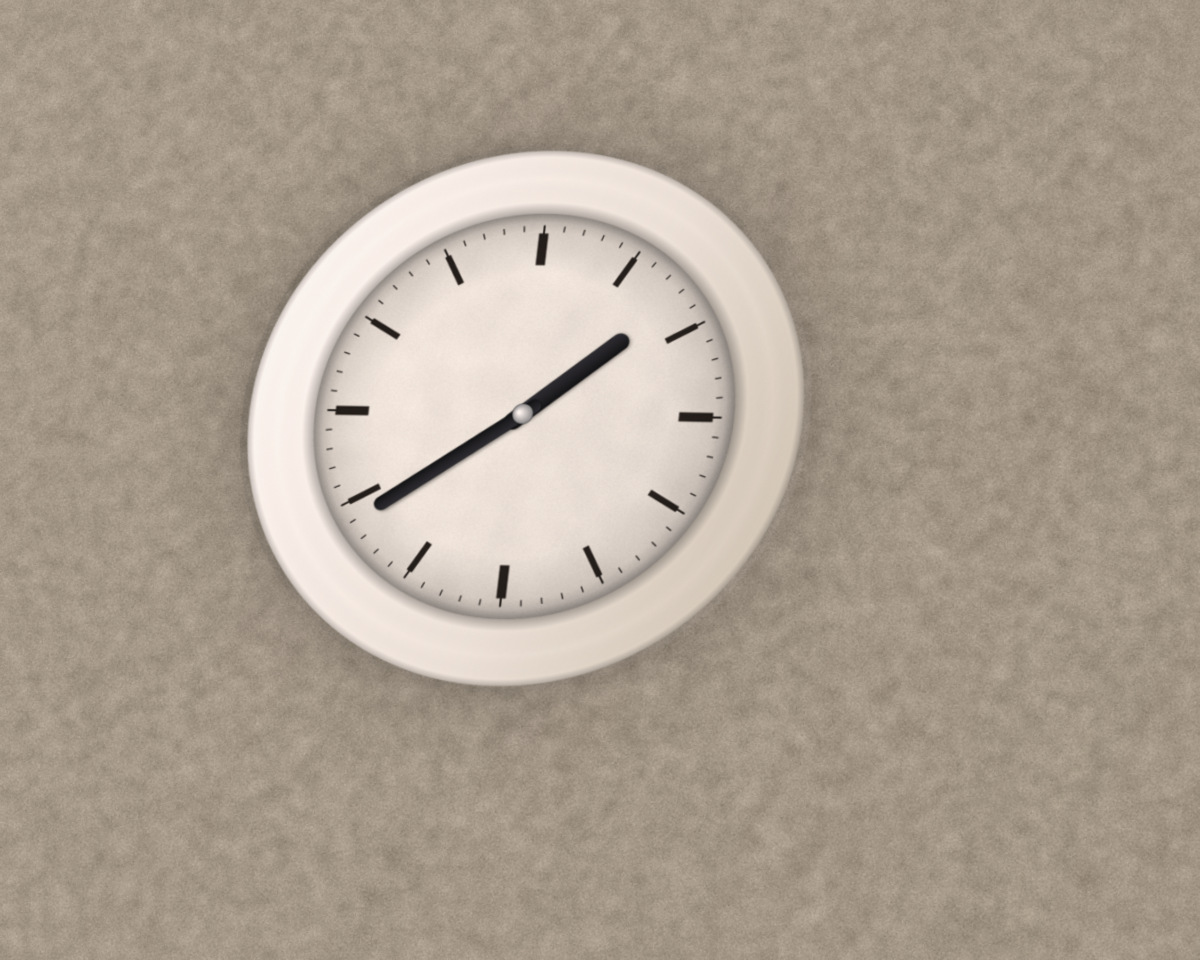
1:39
